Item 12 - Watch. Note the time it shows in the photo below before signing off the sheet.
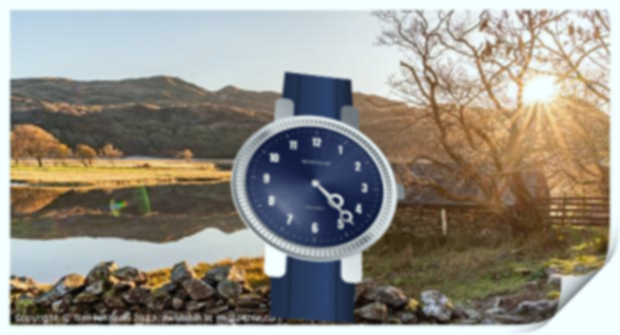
4:23
